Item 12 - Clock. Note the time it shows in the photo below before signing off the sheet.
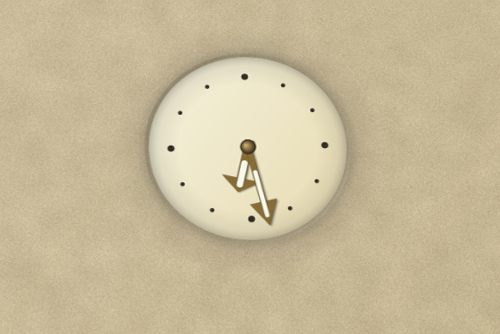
6:28
